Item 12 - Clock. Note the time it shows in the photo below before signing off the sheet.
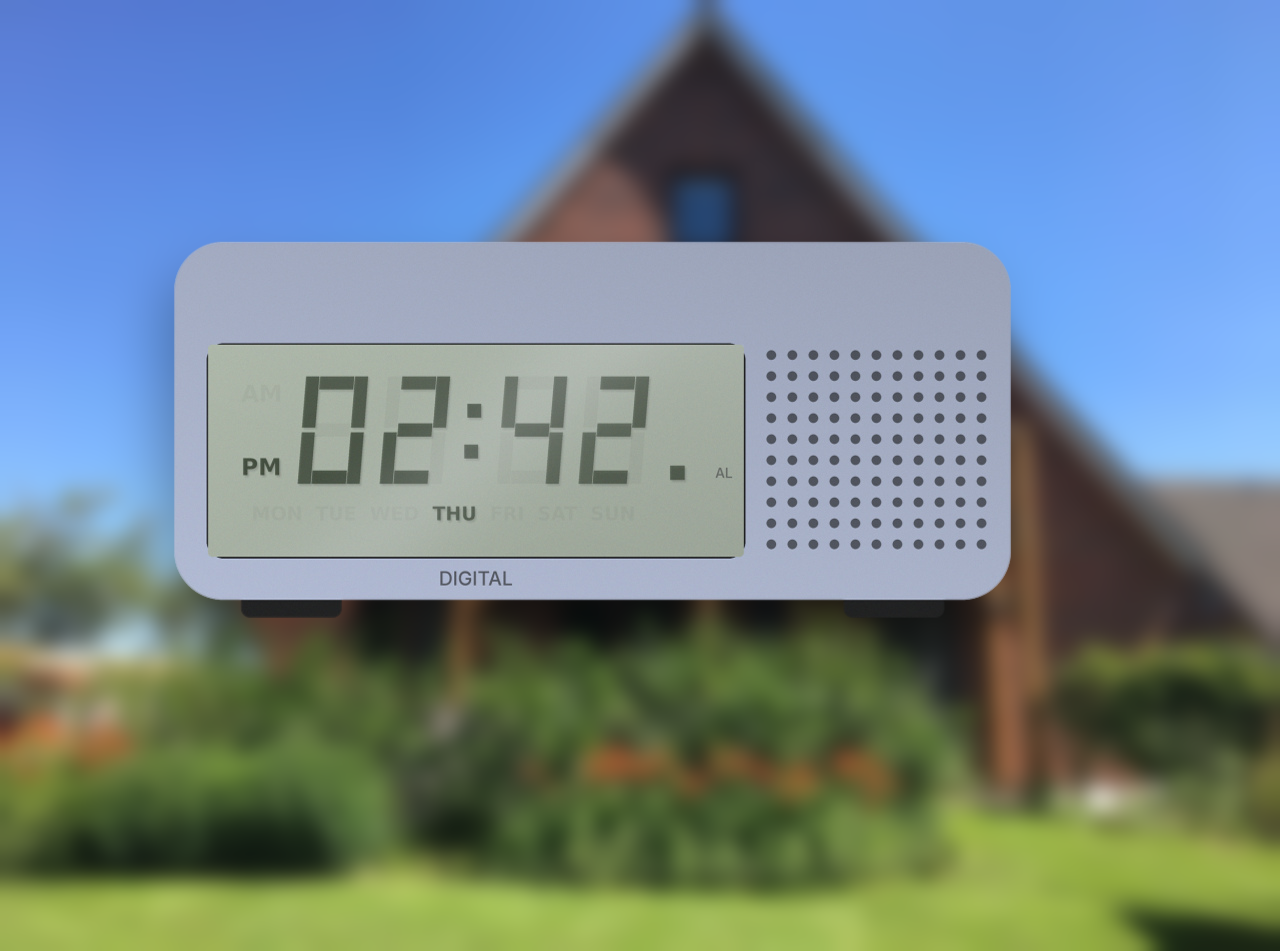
2:42
